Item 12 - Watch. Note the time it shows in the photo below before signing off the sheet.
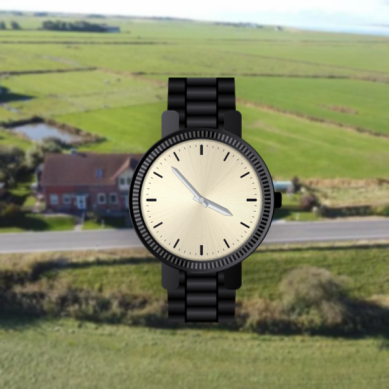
3:53
